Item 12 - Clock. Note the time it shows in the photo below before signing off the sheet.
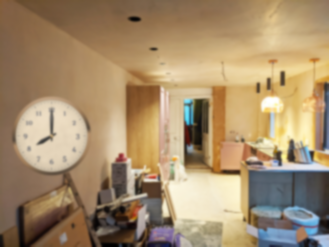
8:00
